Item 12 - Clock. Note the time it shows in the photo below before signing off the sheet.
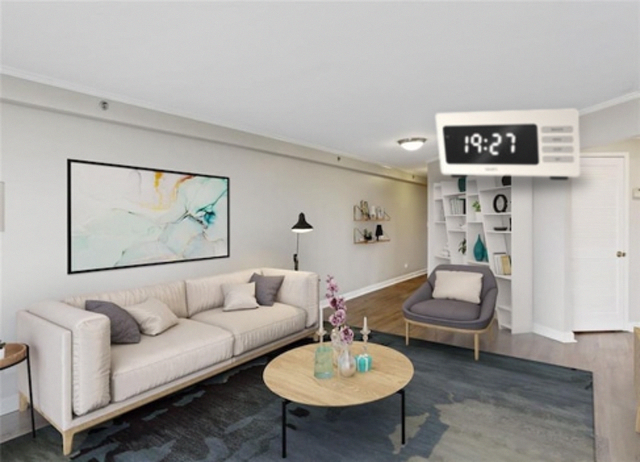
19:27
